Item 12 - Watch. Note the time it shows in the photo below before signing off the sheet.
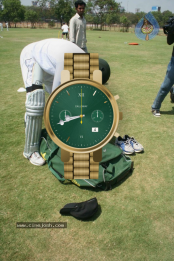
8:42
